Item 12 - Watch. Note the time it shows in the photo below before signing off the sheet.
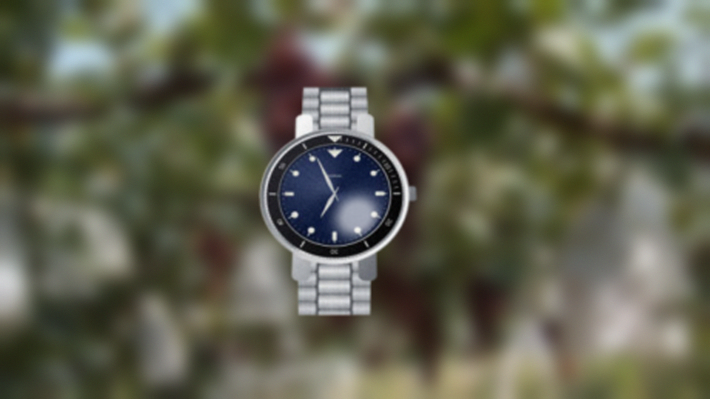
6:56
